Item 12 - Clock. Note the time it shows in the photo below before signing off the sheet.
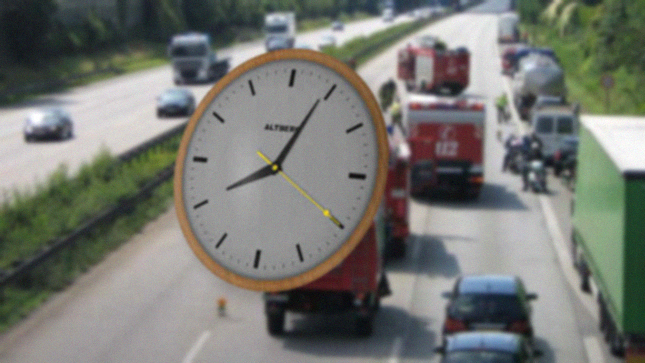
8:04:20
